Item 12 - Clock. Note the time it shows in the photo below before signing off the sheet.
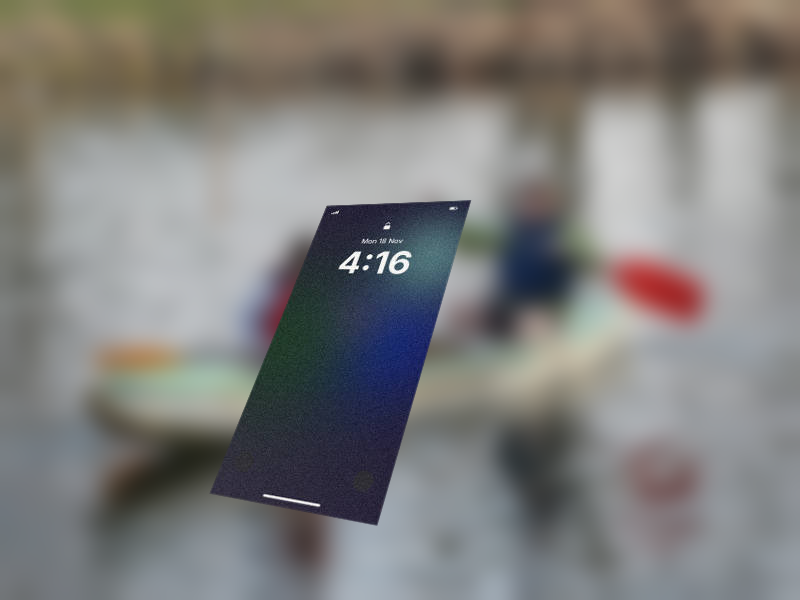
4:16
